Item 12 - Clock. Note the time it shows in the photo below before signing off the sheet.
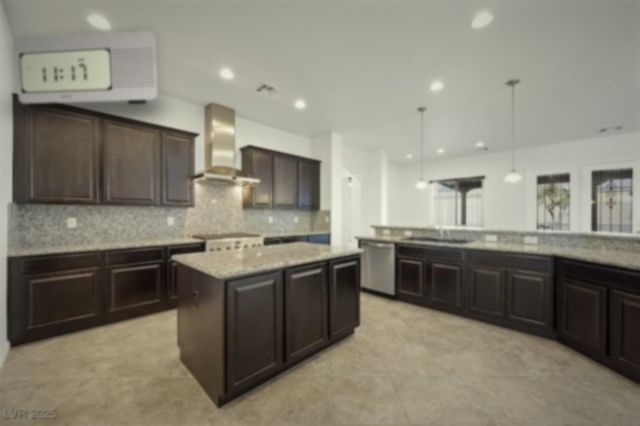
11:17
